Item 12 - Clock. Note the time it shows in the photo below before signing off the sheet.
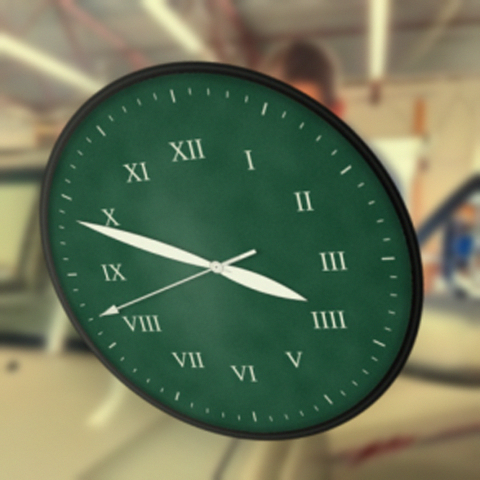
3:48:42
